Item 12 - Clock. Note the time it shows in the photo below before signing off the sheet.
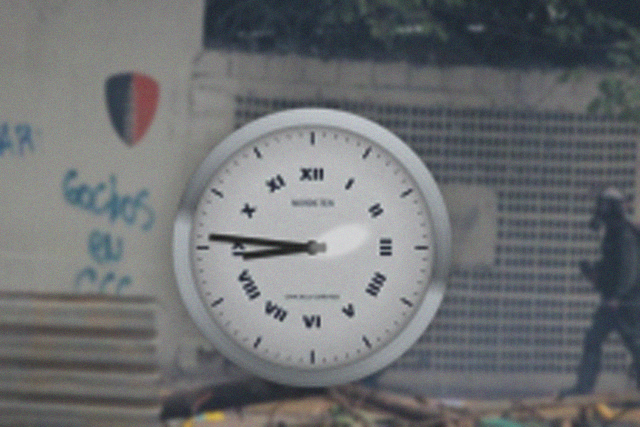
8:46
